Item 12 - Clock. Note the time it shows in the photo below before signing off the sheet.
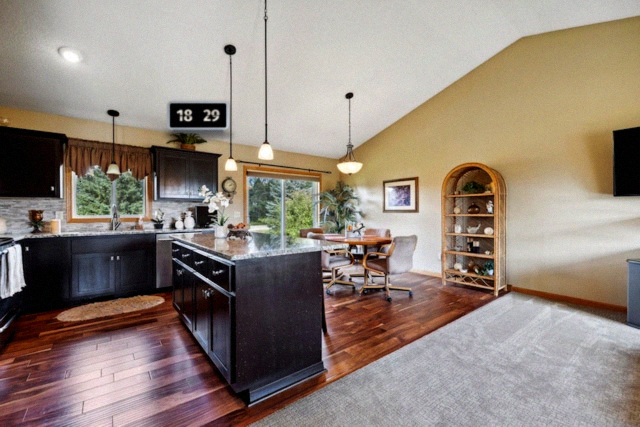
18:29
